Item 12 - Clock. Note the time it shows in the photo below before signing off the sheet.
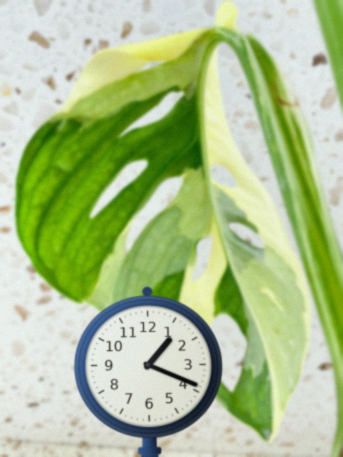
1:19
